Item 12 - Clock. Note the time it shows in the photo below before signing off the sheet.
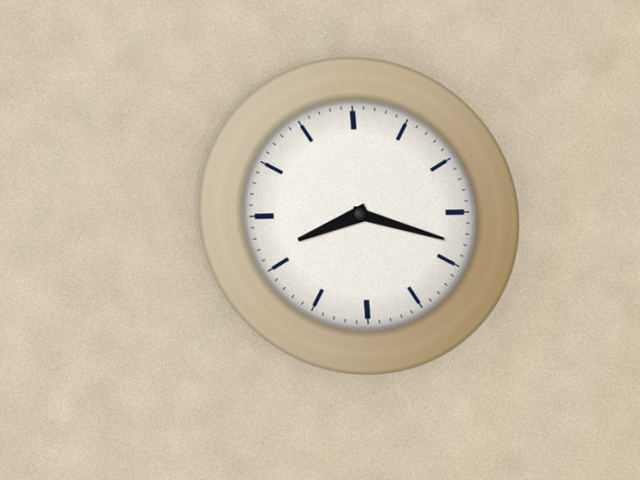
8:18
